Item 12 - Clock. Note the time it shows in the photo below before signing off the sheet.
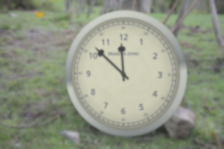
11:52
